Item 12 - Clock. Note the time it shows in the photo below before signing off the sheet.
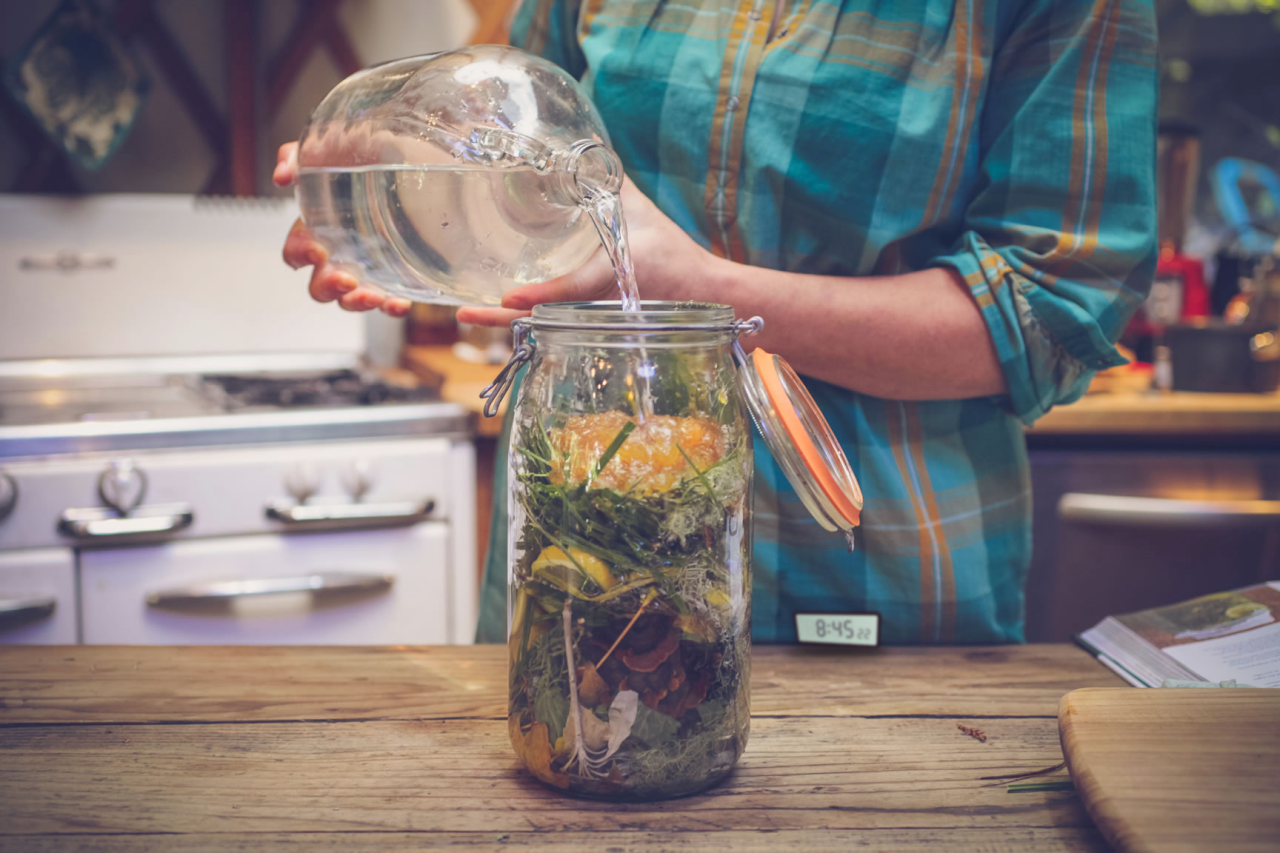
8:45
